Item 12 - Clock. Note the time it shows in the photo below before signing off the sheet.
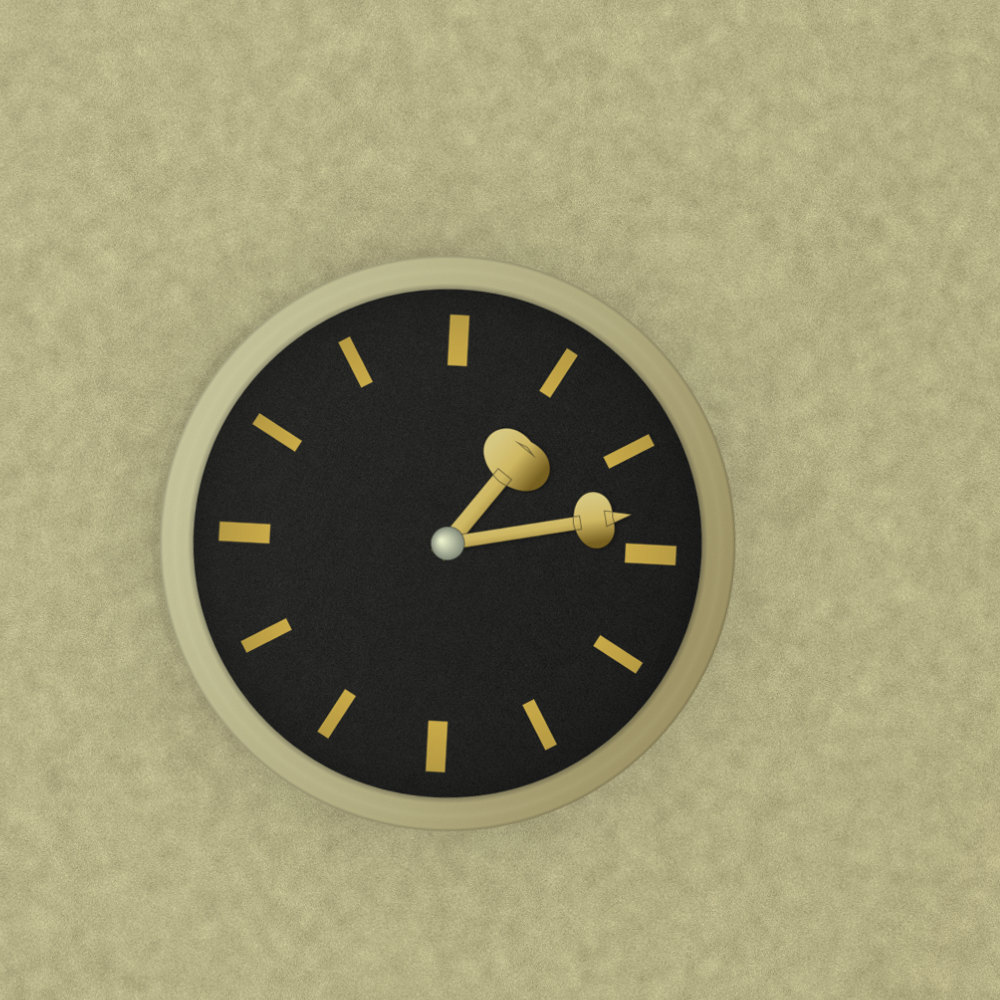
1:13
